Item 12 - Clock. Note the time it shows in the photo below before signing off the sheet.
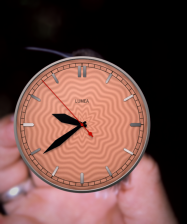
9:38:53
